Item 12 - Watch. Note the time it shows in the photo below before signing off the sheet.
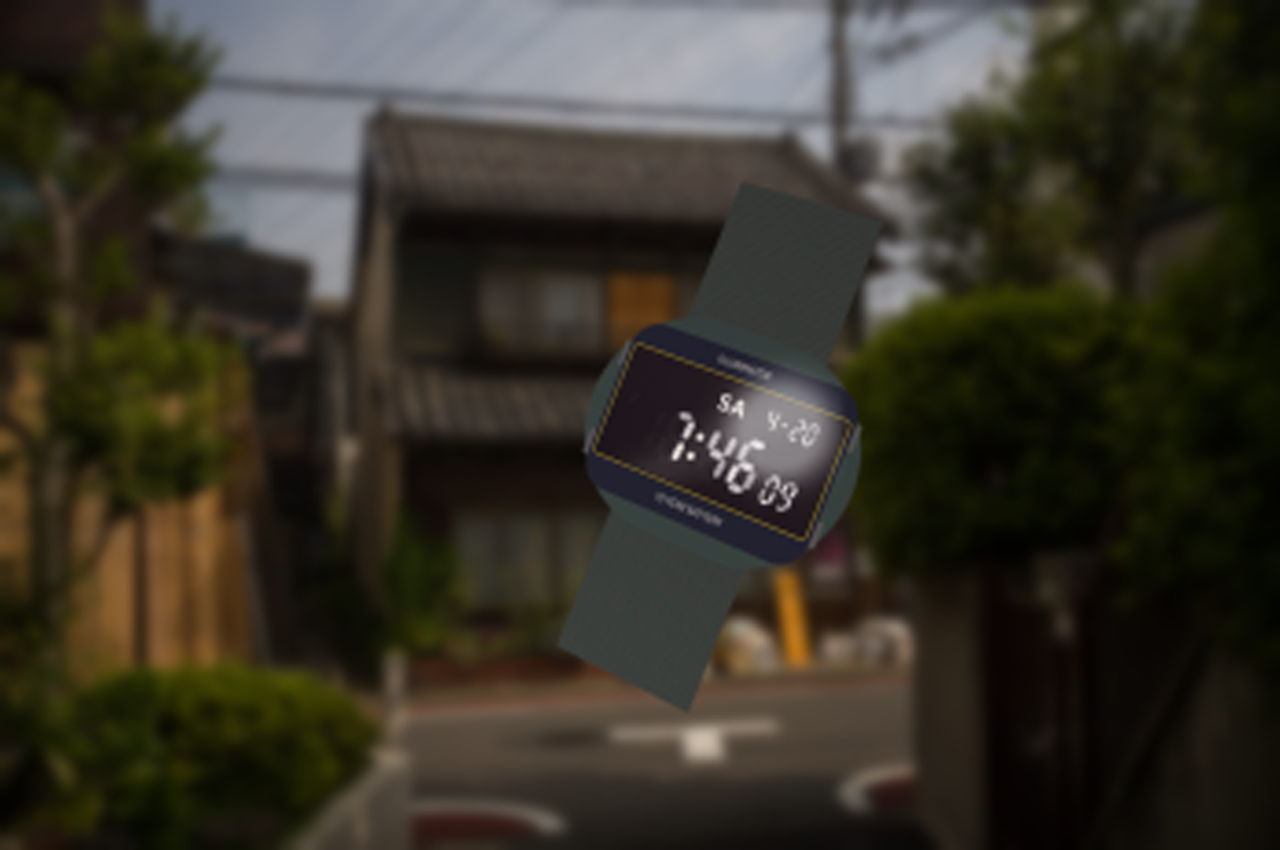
7:46:09
